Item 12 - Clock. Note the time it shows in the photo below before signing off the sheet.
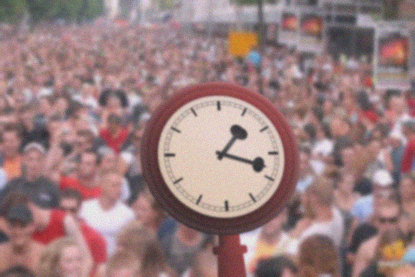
1:18
